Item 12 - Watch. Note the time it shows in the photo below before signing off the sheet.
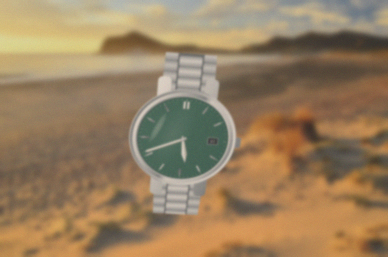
5:41
